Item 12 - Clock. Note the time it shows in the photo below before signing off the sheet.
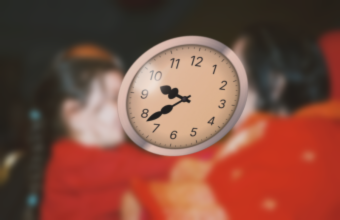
9:38
